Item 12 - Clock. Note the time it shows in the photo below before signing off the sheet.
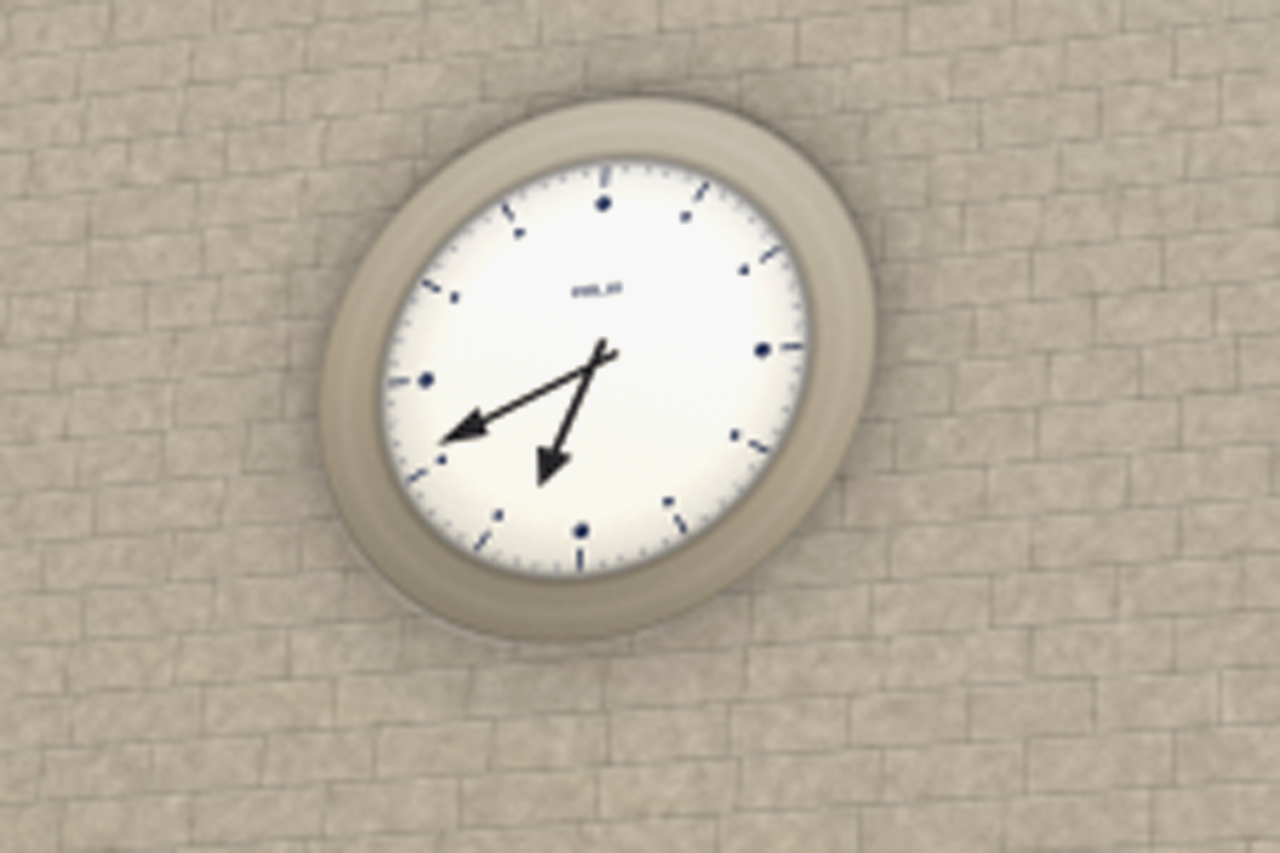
6:41
